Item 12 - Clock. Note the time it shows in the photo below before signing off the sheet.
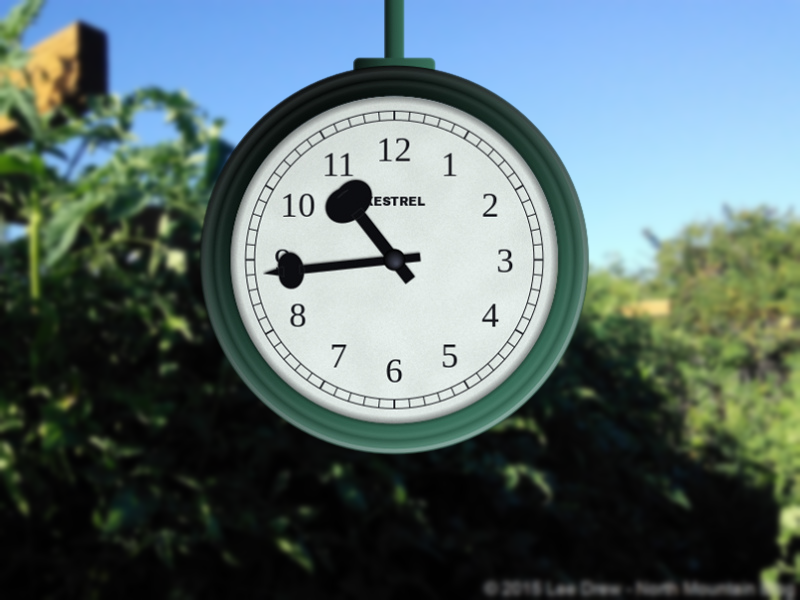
10:44
